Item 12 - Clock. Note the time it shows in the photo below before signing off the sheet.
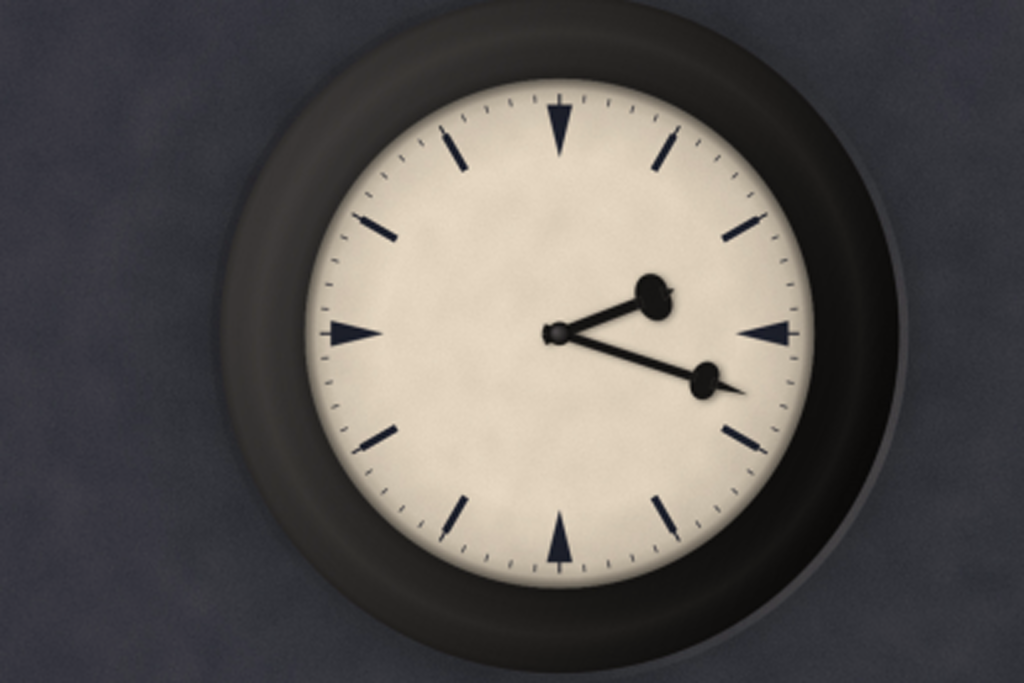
2:18
